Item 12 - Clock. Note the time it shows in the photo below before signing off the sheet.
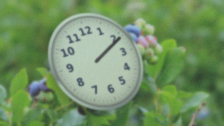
2:11
